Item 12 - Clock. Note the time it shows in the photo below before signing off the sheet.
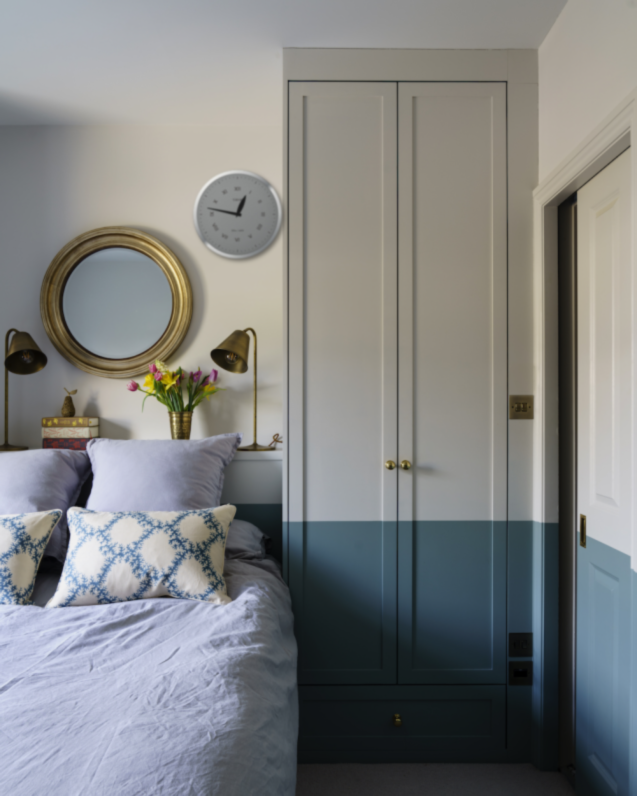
12:47
